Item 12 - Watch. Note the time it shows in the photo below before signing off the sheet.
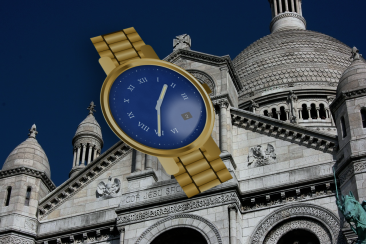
1:35
